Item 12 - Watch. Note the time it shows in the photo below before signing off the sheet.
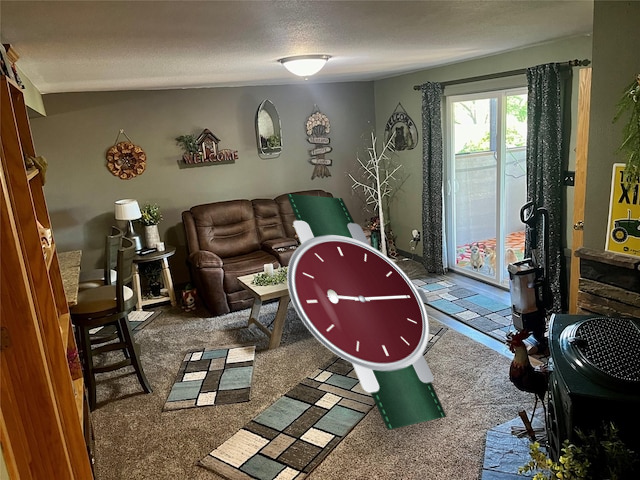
9:15
